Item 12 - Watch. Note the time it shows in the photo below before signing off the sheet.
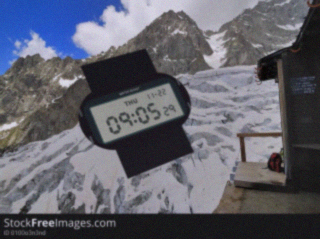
9:05
